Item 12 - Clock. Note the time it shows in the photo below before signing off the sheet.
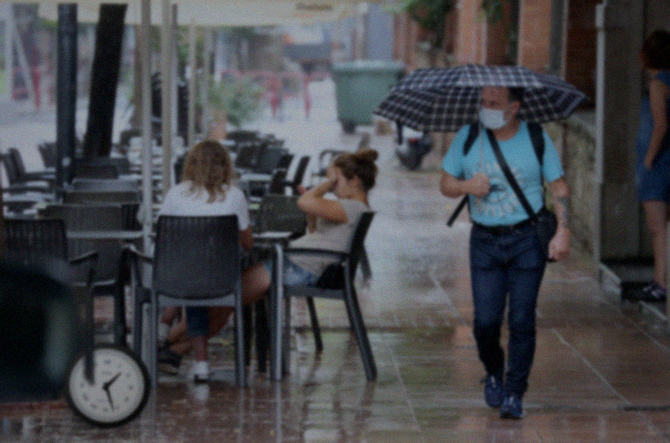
1:27
